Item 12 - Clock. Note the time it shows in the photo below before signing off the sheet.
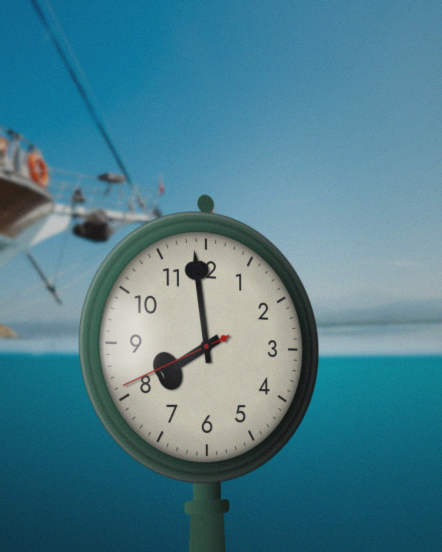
7:58:41
